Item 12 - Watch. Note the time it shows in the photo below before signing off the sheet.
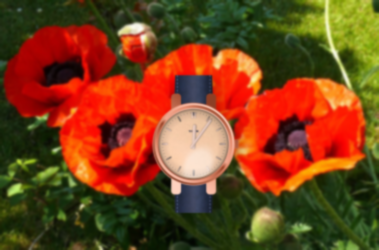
12:06
